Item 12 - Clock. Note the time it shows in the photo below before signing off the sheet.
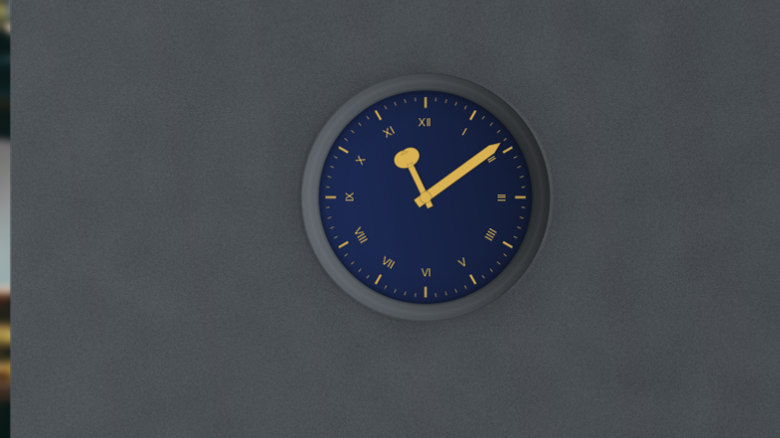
11:09
